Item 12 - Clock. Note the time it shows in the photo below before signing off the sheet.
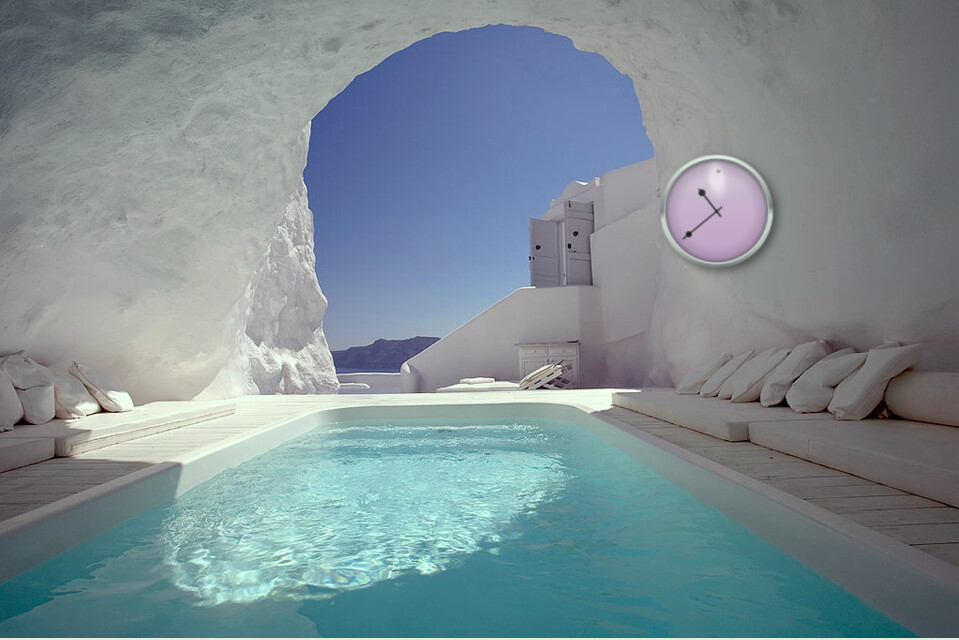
10:38
